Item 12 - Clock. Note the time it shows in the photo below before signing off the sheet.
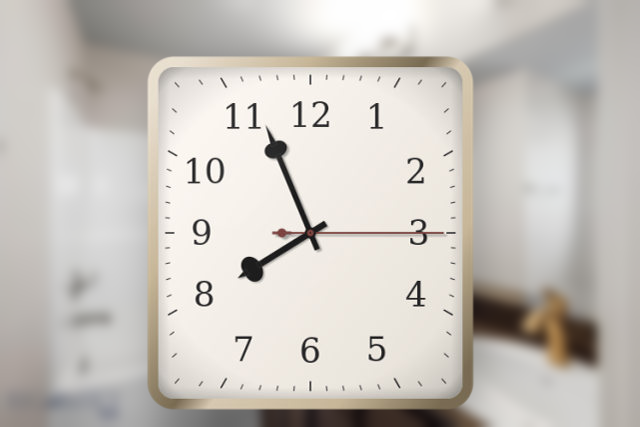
7:56:15
